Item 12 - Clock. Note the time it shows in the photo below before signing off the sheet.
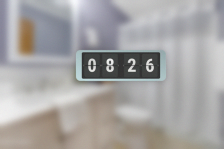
8:26
